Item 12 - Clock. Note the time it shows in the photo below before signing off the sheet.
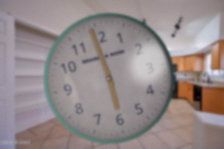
5:59
